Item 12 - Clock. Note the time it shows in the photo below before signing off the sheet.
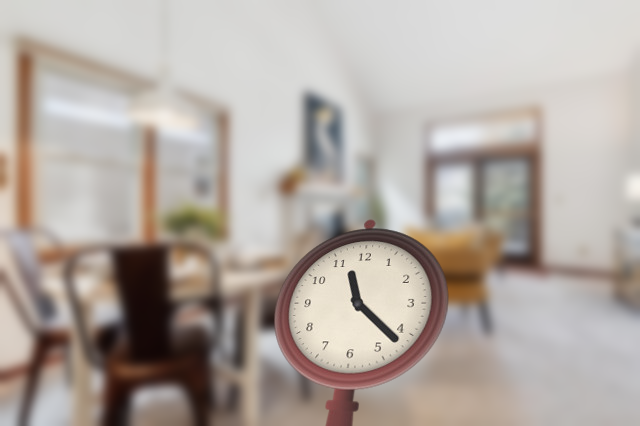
11:22
